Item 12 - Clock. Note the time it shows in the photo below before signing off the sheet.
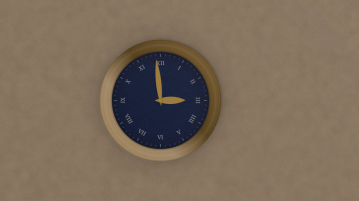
2:59
